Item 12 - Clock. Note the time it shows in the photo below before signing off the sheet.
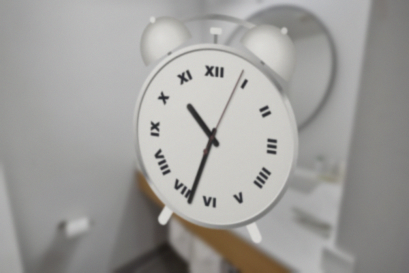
10:33:04
